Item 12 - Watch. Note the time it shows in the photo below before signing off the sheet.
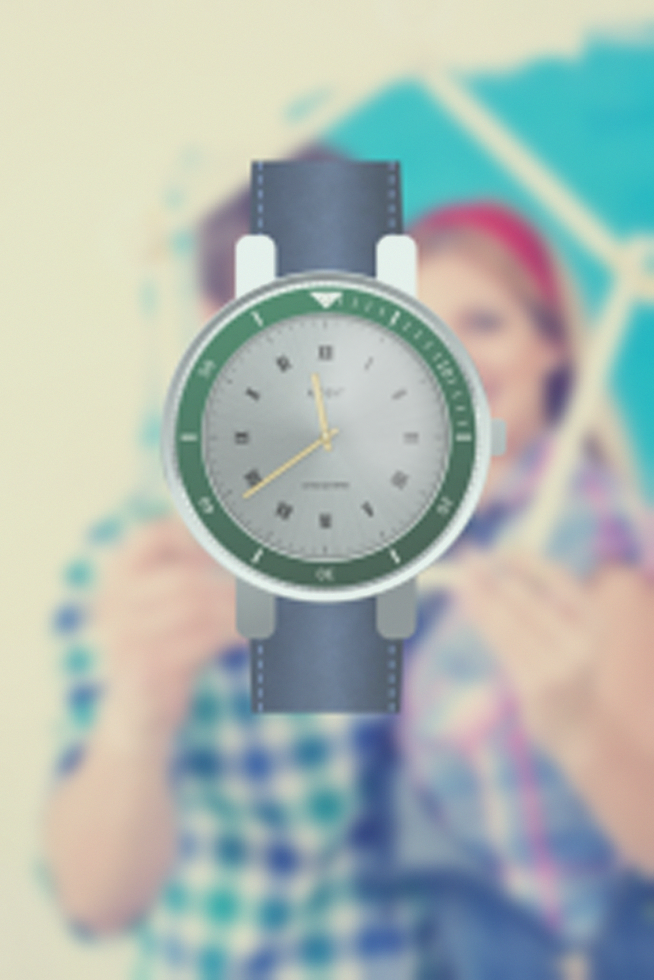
11:39
